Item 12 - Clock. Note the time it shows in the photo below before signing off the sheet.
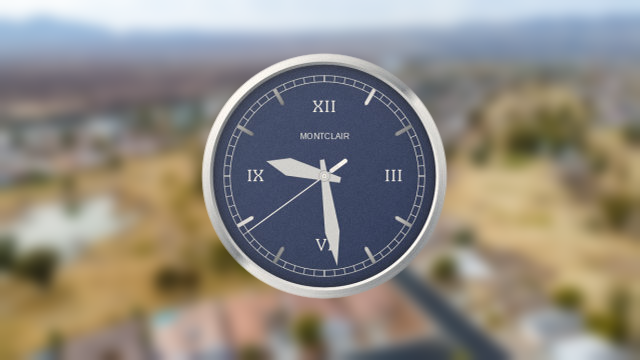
9:28:39
